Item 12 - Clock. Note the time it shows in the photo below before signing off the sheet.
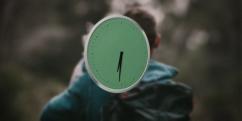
6:31
